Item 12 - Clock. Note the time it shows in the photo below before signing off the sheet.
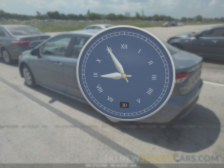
8:55
